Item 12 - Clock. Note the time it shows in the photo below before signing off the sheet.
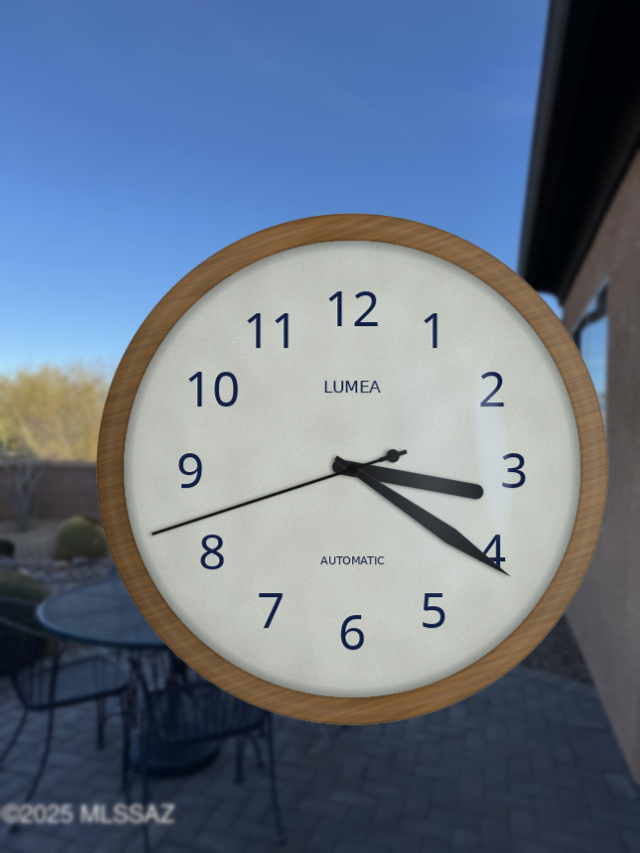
3:20:42
